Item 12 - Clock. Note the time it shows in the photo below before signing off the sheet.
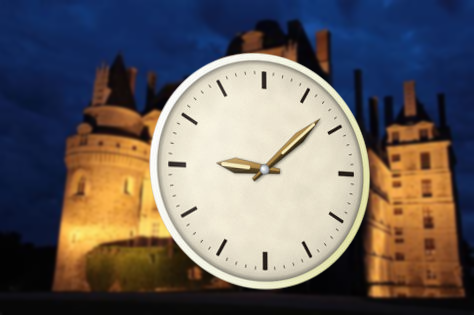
9:08
